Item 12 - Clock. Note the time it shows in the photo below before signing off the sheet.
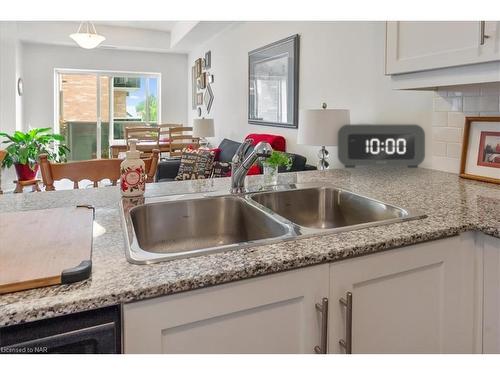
10:00
